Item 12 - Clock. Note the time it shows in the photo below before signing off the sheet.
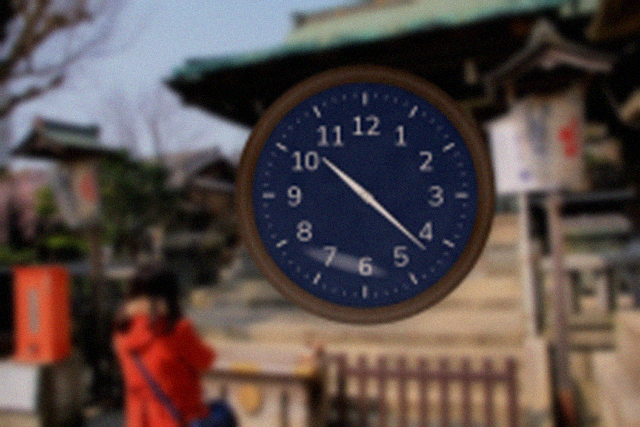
10:22
